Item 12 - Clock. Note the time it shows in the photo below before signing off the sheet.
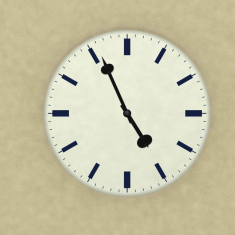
4:56
